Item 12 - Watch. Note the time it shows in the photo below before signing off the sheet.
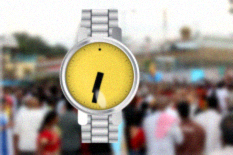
6:32
